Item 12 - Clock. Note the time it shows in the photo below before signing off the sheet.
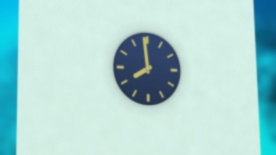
7:59
